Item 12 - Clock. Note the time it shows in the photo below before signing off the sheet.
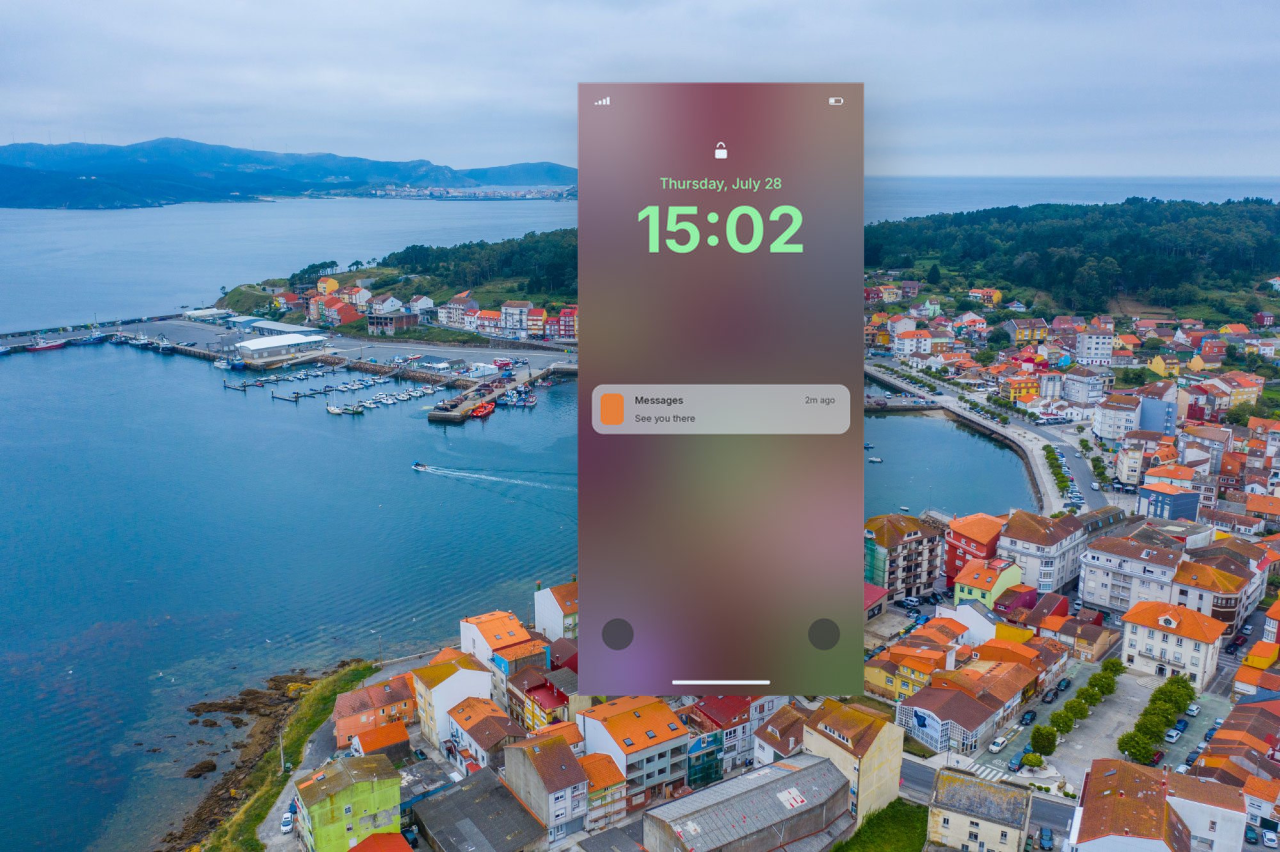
15:02
